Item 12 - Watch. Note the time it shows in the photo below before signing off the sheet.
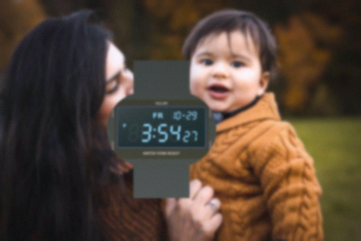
3:54:27
